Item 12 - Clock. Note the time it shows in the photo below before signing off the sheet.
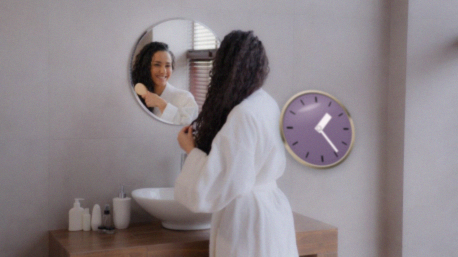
1:24
